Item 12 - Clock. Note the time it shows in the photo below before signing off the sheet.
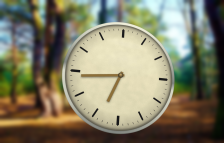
6:44
